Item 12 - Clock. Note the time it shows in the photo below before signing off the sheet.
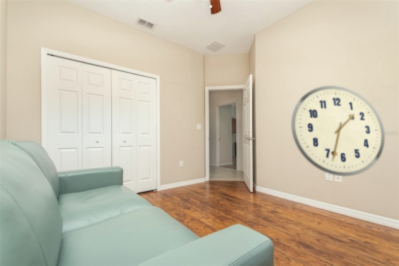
1:33
